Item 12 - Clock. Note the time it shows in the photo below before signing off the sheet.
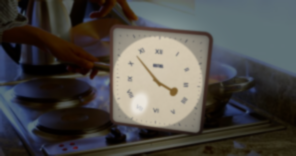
3:53
